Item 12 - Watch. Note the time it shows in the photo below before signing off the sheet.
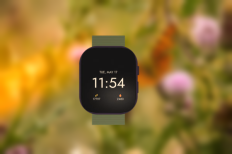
11:54
